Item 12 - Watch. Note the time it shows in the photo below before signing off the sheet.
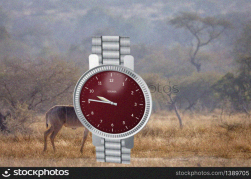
9:46
